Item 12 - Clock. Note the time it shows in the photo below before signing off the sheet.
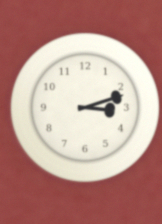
3:12
